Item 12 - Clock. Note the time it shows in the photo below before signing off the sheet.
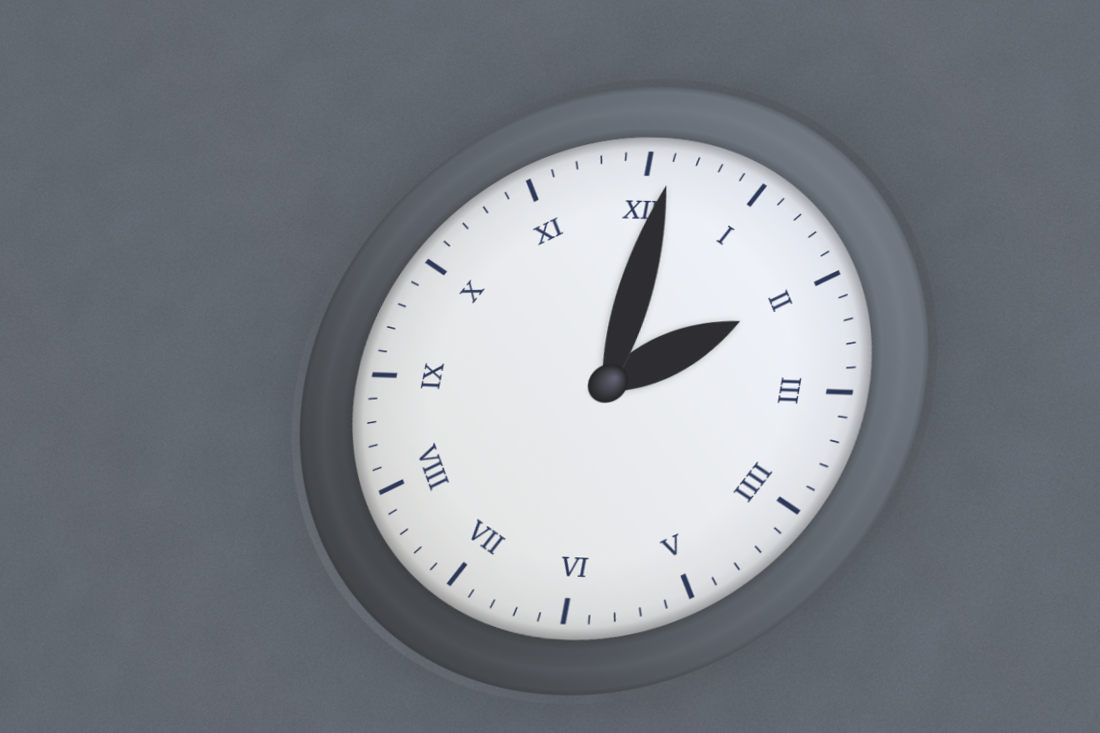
2:01
